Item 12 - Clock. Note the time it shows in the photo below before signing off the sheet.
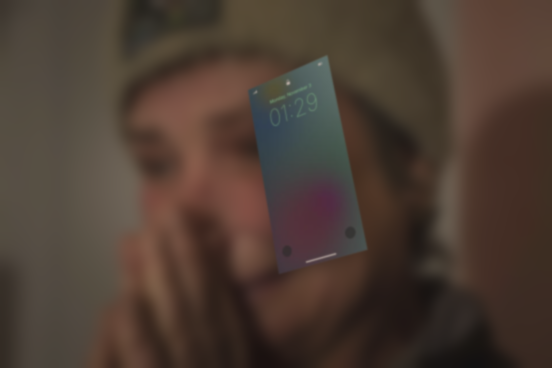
1:29
